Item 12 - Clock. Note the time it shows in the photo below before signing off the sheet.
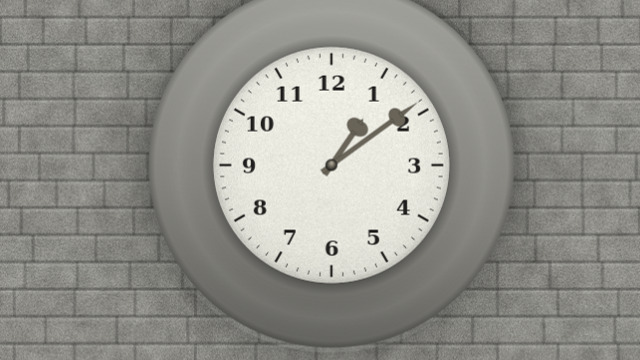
1:09
